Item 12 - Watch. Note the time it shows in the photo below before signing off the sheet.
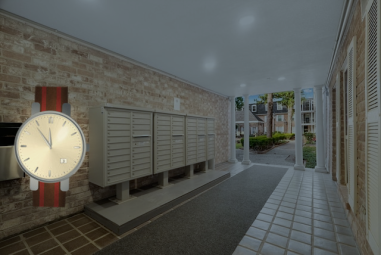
11:54
